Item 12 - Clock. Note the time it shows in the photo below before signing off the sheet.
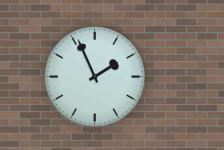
1:56
